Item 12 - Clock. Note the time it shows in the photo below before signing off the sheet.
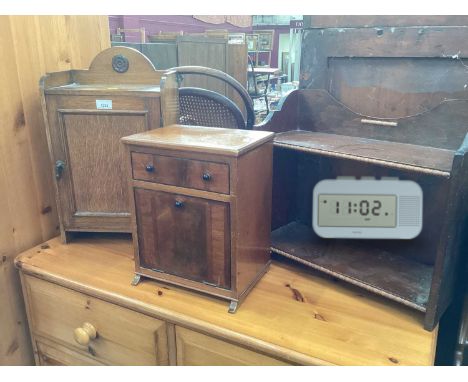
11:02
